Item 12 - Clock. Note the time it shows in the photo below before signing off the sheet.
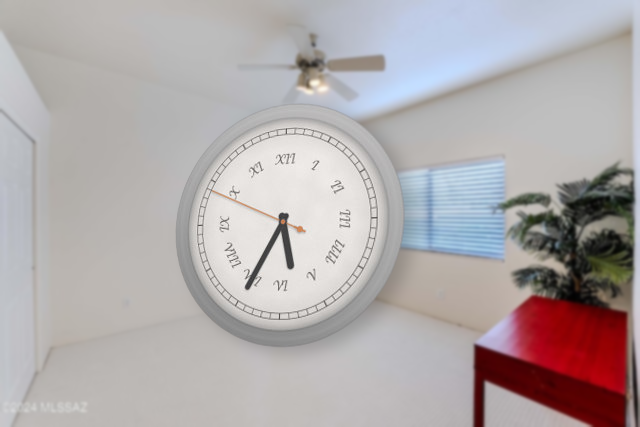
5:34:49
